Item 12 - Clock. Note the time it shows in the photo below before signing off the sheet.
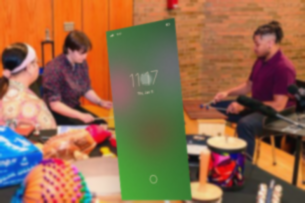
11:17
